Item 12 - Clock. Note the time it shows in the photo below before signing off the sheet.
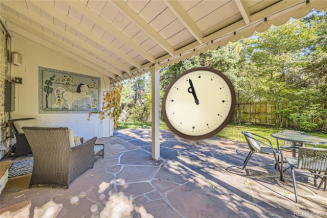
10:56
